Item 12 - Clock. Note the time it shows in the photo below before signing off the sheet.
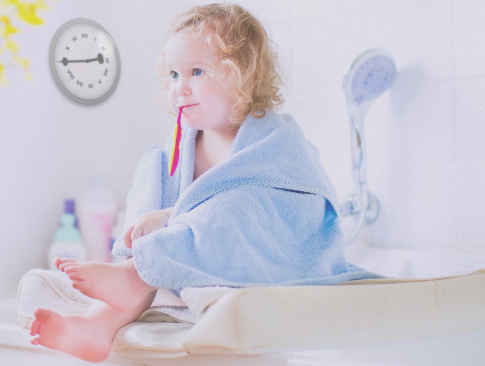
2:45
